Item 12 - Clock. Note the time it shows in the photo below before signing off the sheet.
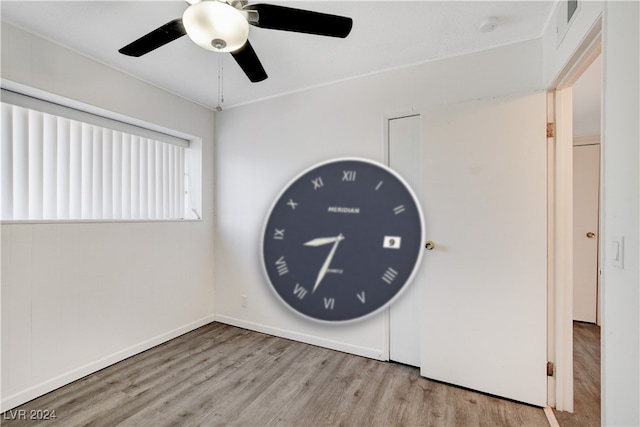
8:33
